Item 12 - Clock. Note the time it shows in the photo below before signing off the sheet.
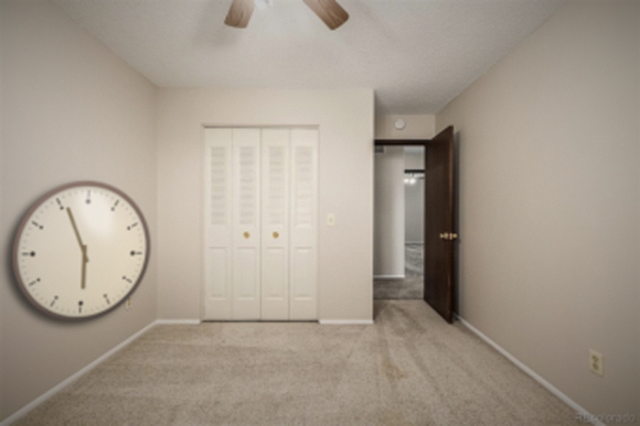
5:56
